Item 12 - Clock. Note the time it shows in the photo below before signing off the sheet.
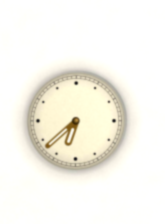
6:38
